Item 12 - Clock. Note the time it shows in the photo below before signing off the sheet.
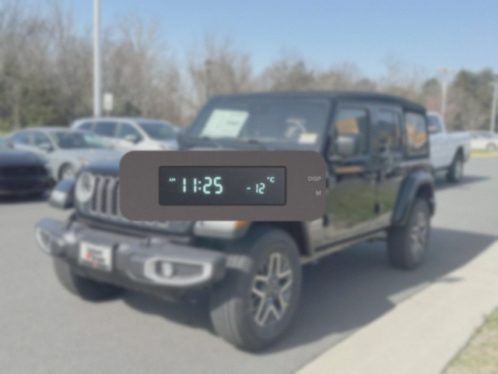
11:25
